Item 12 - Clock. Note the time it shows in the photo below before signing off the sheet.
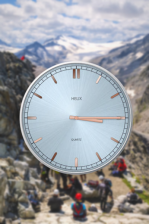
3:15
